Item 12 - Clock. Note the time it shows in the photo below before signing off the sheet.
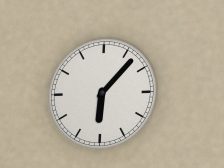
6:07
